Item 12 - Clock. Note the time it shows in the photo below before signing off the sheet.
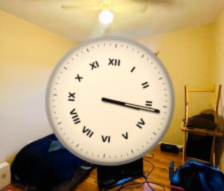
3:16
